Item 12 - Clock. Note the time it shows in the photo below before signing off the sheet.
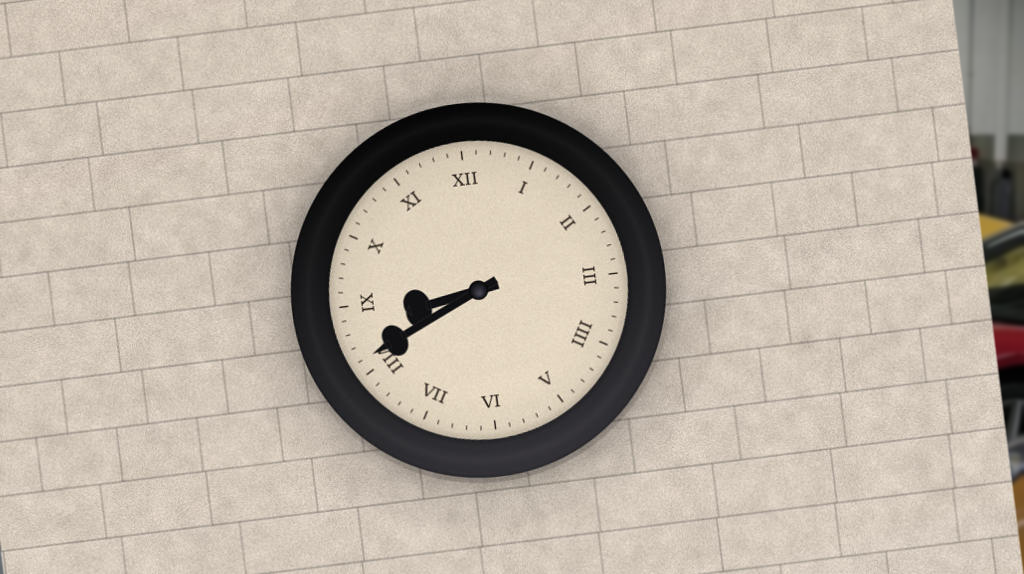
8:41
